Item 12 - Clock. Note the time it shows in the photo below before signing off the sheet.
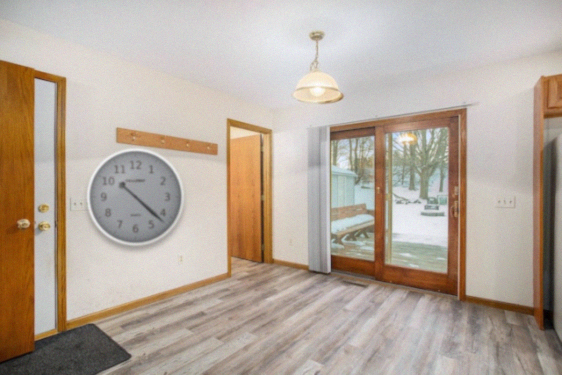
10:22
